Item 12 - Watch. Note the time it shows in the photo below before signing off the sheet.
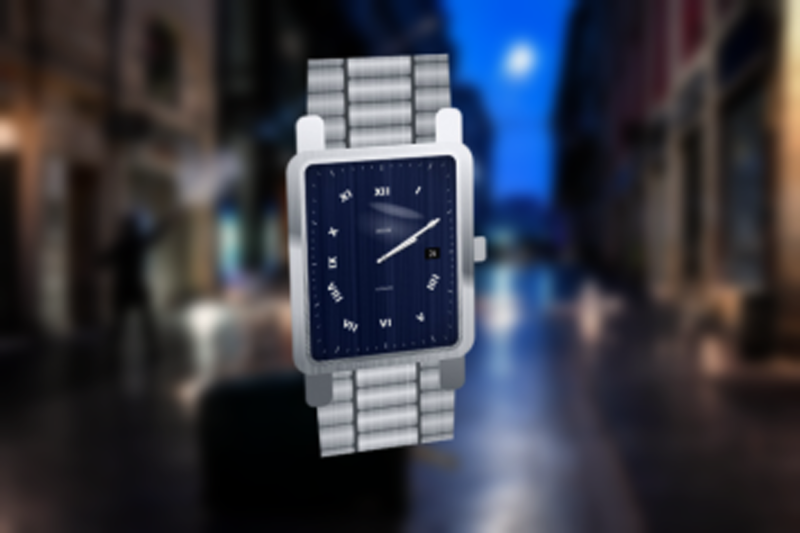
2:10
